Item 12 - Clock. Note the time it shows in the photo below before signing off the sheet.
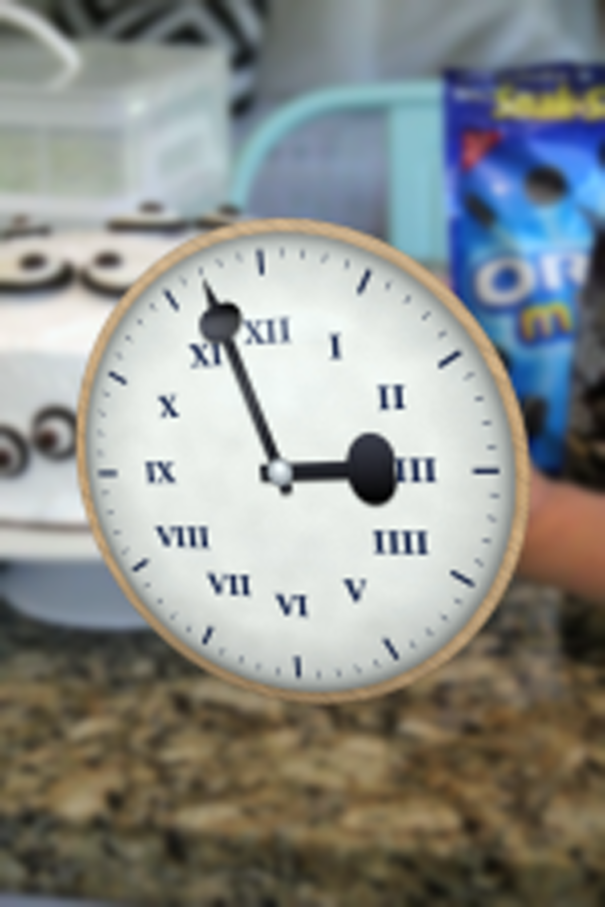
2:57
